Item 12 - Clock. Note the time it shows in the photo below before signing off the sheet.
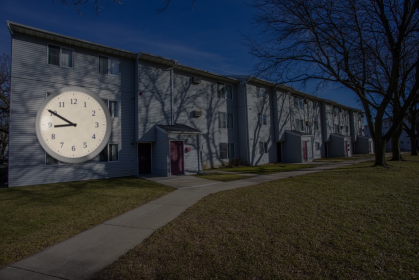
8:50
